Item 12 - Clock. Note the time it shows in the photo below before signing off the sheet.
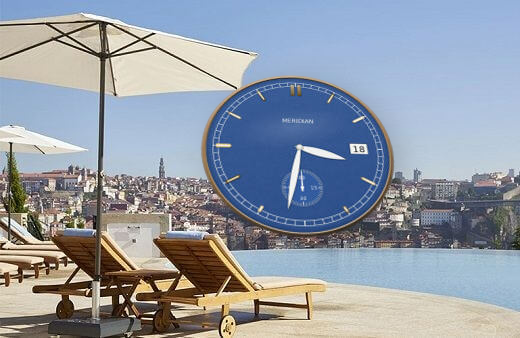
3:32
